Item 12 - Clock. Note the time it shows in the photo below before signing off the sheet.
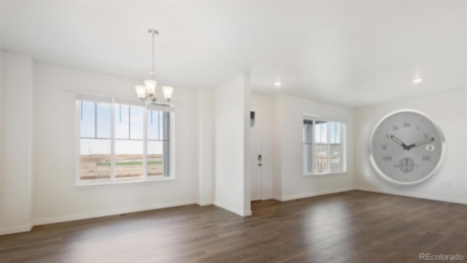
10:12
